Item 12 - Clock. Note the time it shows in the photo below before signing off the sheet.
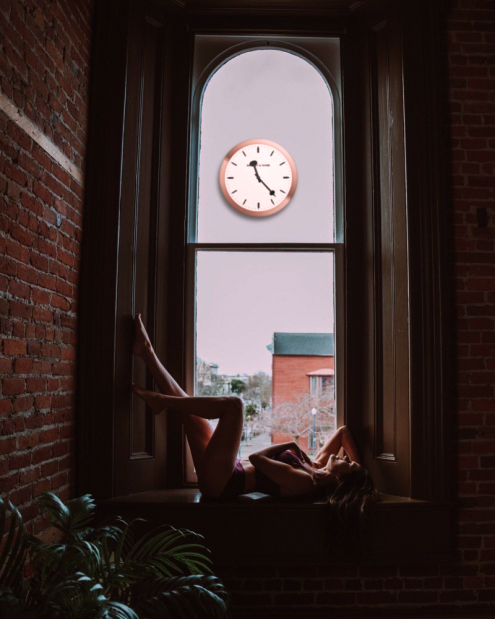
11:23
